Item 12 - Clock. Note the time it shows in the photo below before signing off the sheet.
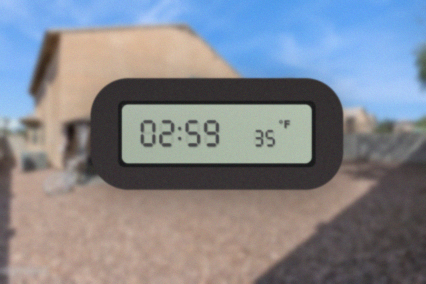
2:59
